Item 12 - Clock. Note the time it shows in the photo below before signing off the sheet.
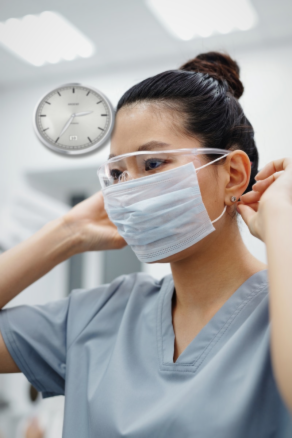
2:35
